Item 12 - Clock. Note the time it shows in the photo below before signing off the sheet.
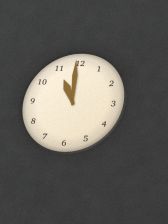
10:59
